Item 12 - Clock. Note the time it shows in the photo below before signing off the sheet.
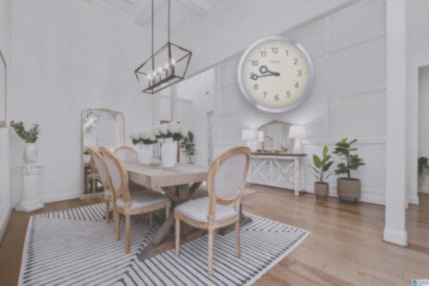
9:44
